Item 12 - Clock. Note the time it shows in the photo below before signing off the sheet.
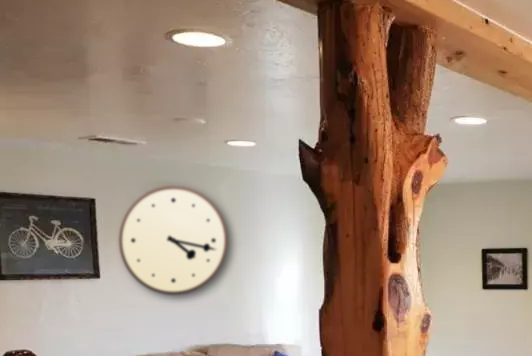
4:17
